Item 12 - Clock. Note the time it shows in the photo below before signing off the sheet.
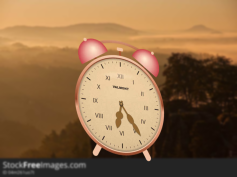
6:24
